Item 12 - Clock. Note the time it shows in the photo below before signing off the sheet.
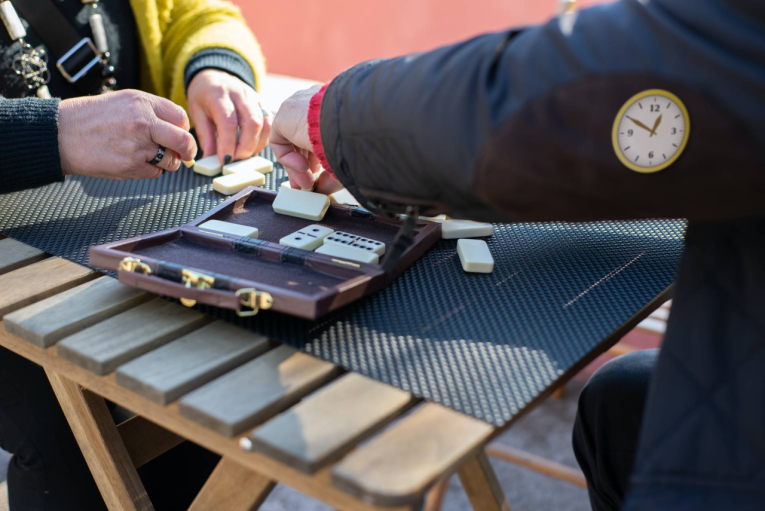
12:50
